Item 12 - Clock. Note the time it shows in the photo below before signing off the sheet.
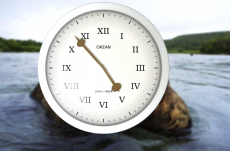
4:53
